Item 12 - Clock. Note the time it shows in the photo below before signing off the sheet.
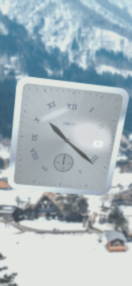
10:21
